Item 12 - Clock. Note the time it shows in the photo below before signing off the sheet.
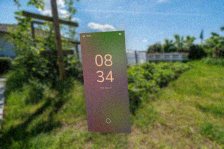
8:34
